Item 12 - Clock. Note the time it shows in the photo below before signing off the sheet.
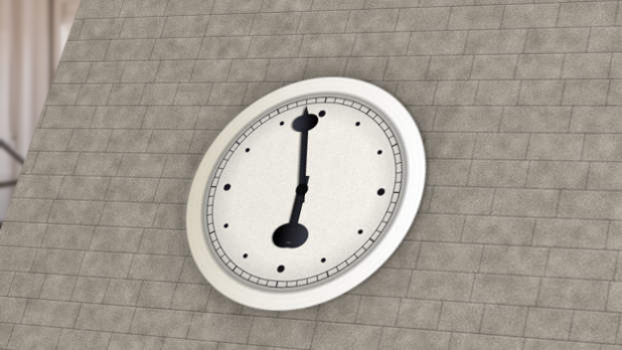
5:58
